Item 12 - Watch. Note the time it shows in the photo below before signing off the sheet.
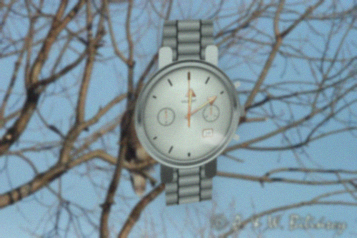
12:10
